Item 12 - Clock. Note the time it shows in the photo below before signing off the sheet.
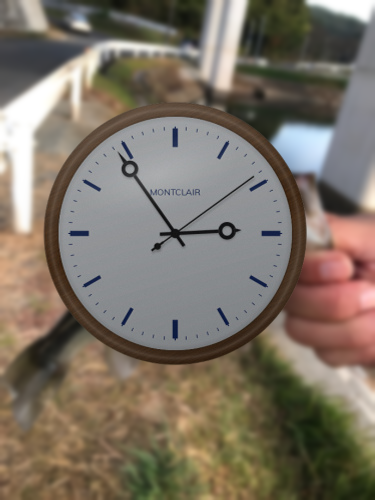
2:54:09
